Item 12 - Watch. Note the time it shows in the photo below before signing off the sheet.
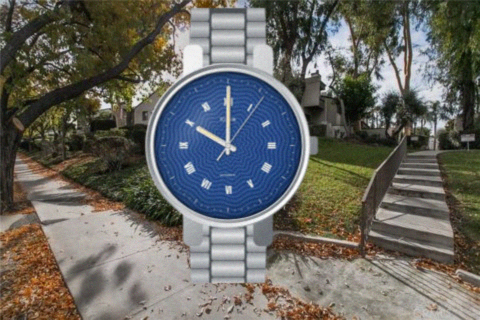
10:00:06
